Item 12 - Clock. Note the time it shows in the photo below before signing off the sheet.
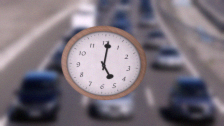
5:01
